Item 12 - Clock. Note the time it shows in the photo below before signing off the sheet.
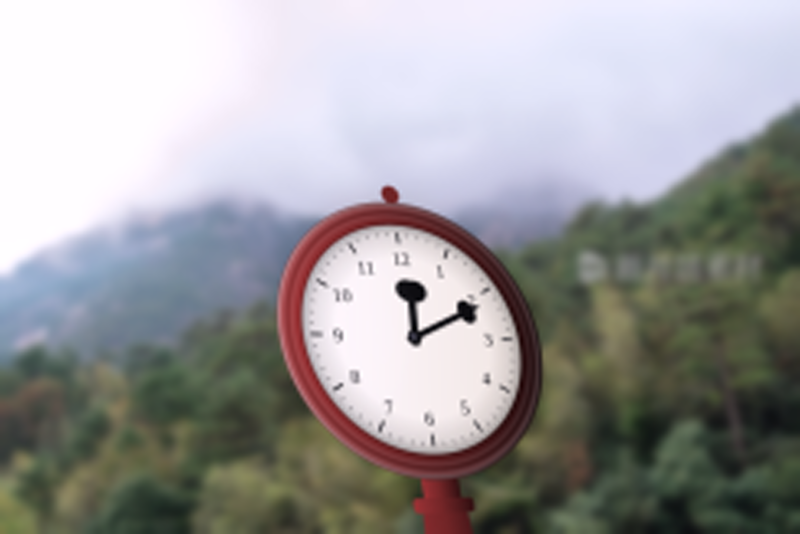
12:11
